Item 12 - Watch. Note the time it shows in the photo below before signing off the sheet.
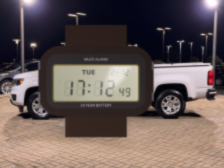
17:12
